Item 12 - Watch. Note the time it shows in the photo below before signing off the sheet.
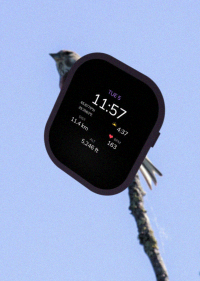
11:57
